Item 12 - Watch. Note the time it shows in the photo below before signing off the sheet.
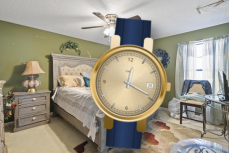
12:19
